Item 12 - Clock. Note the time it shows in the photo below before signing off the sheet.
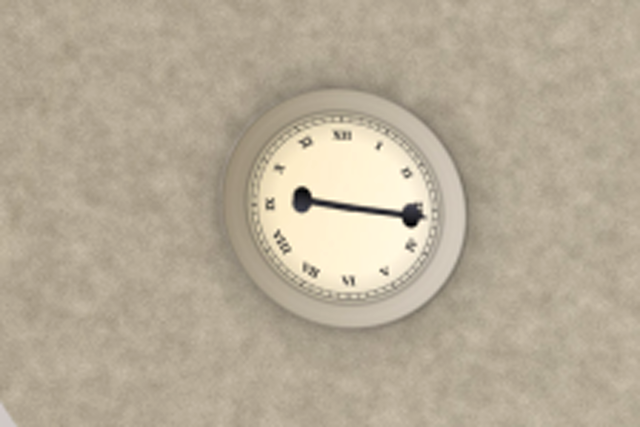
9:16
